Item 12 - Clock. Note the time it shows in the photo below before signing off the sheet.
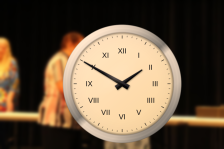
1:50
